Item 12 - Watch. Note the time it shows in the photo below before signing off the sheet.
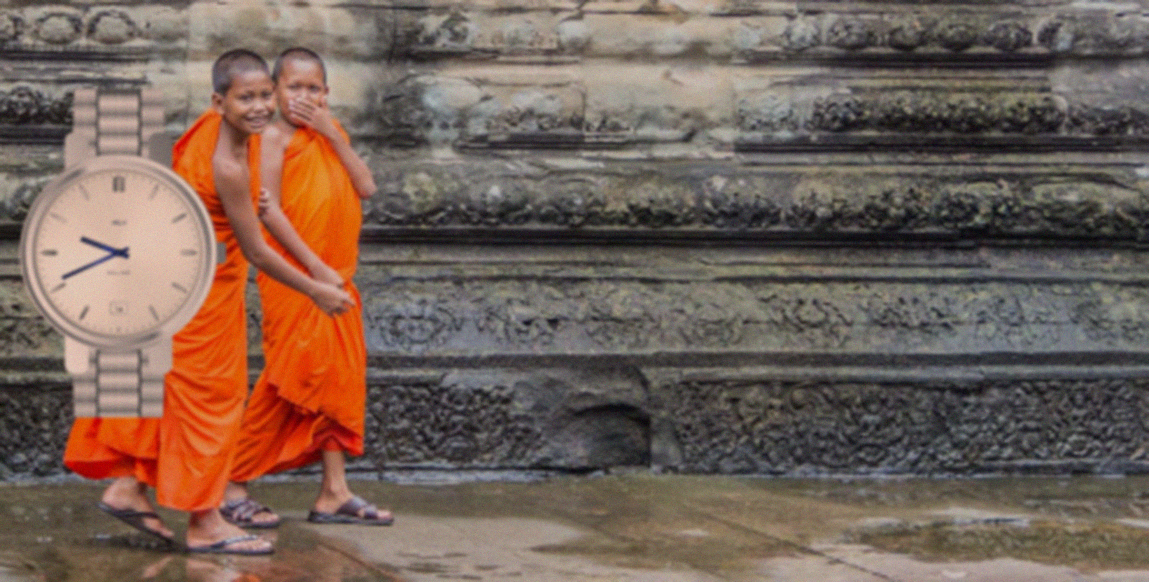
9:41
